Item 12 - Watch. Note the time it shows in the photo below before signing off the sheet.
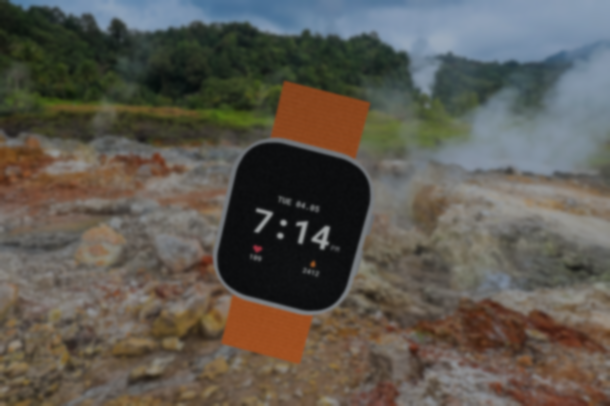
7:14
